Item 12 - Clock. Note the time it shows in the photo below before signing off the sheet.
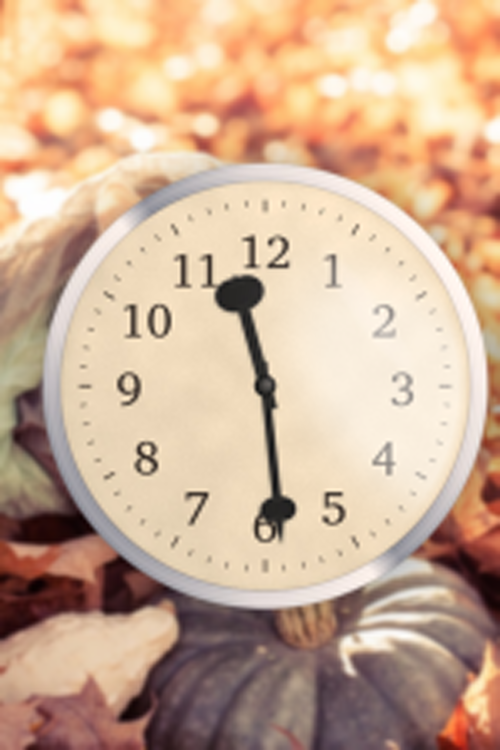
11:29
